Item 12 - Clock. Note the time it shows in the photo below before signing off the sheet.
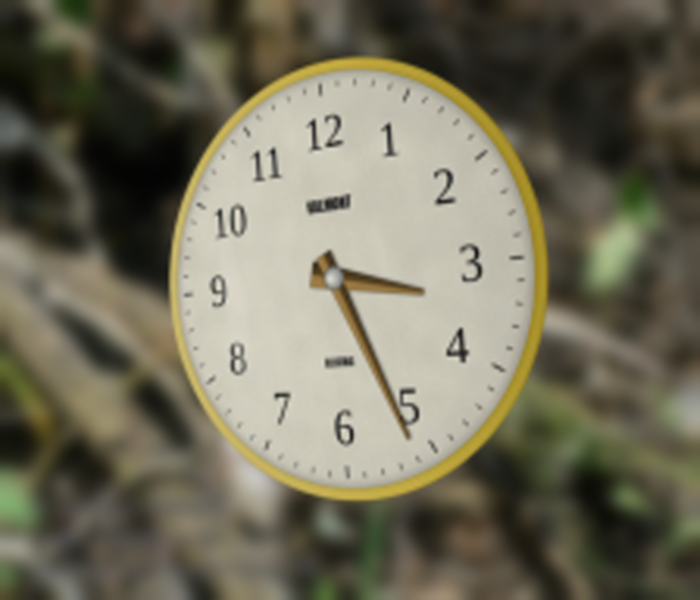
3:26
